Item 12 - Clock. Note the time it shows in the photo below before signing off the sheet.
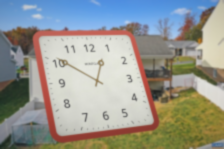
12:51
